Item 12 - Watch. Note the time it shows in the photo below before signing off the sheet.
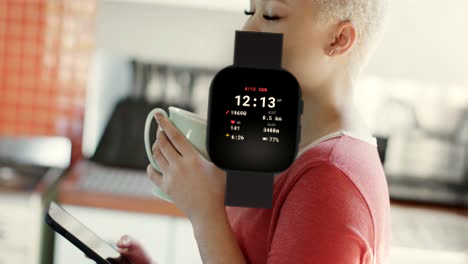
12:13
